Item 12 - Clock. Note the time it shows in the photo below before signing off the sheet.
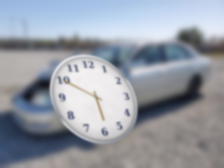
5:50
